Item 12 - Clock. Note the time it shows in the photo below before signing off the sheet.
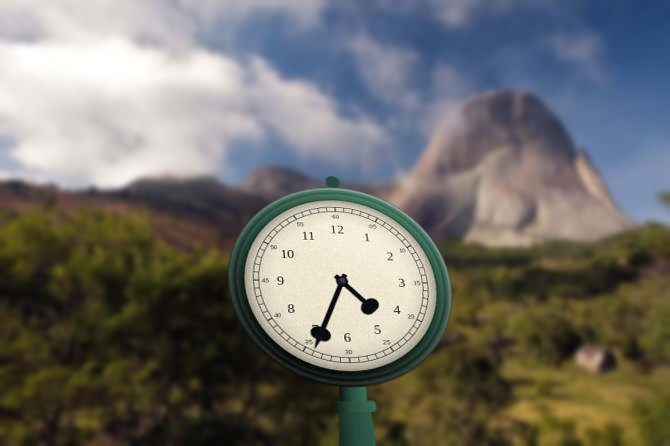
4:34
